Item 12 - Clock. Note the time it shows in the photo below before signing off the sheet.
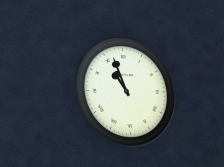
10:57
